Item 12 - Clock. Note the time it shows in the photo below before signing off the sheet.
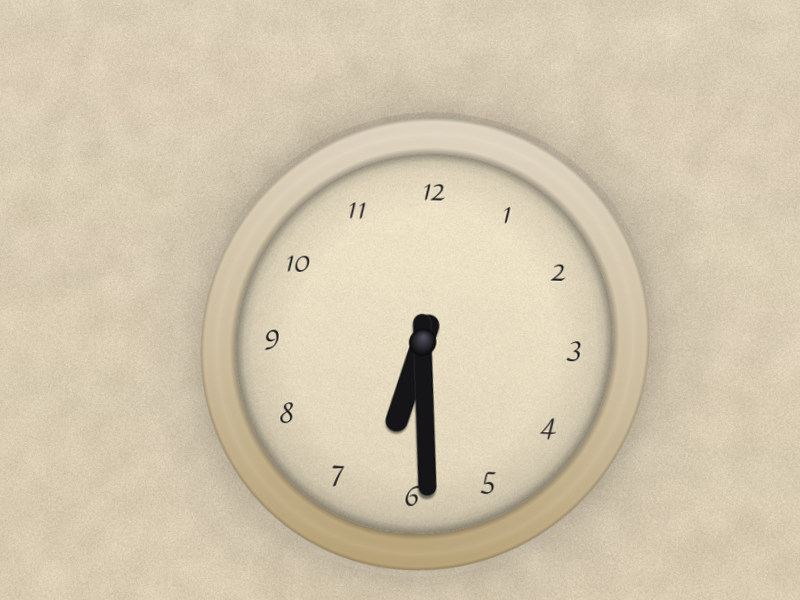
6:29
